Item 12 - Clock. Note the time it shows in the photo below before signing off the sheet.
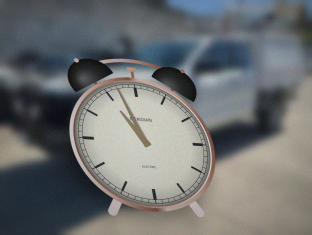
10:57
